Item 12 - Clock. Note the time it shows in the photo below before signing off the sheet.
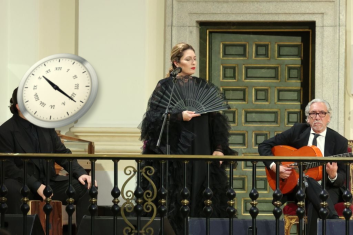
10:21
